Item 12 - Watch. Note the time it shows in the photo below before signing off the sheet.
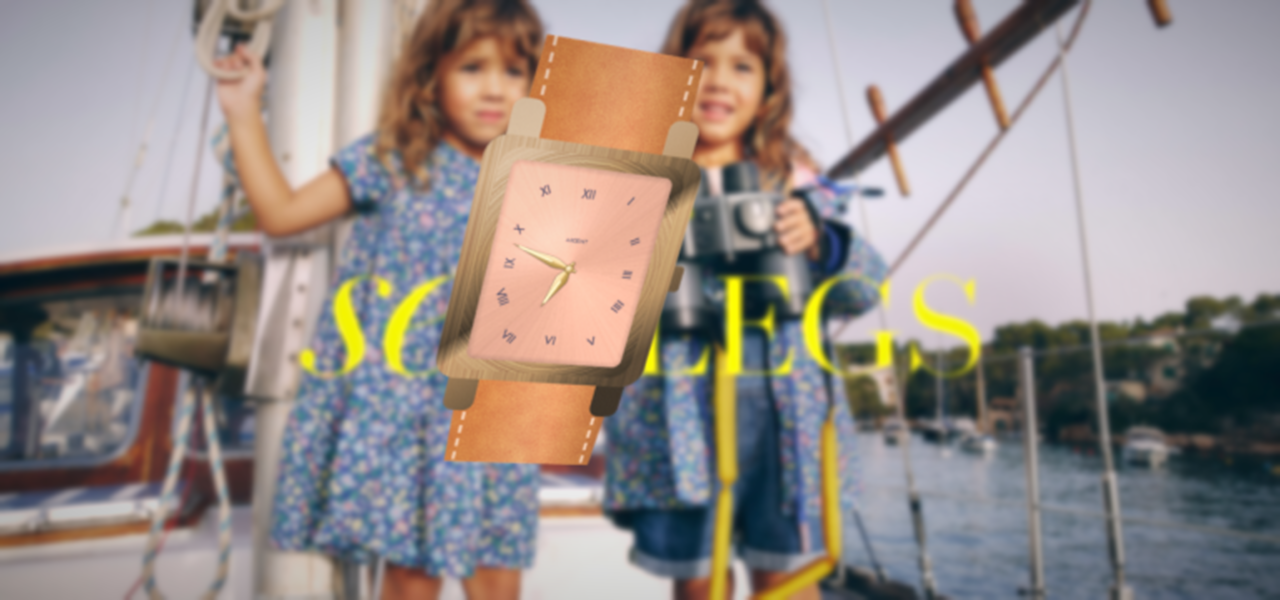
6:48
